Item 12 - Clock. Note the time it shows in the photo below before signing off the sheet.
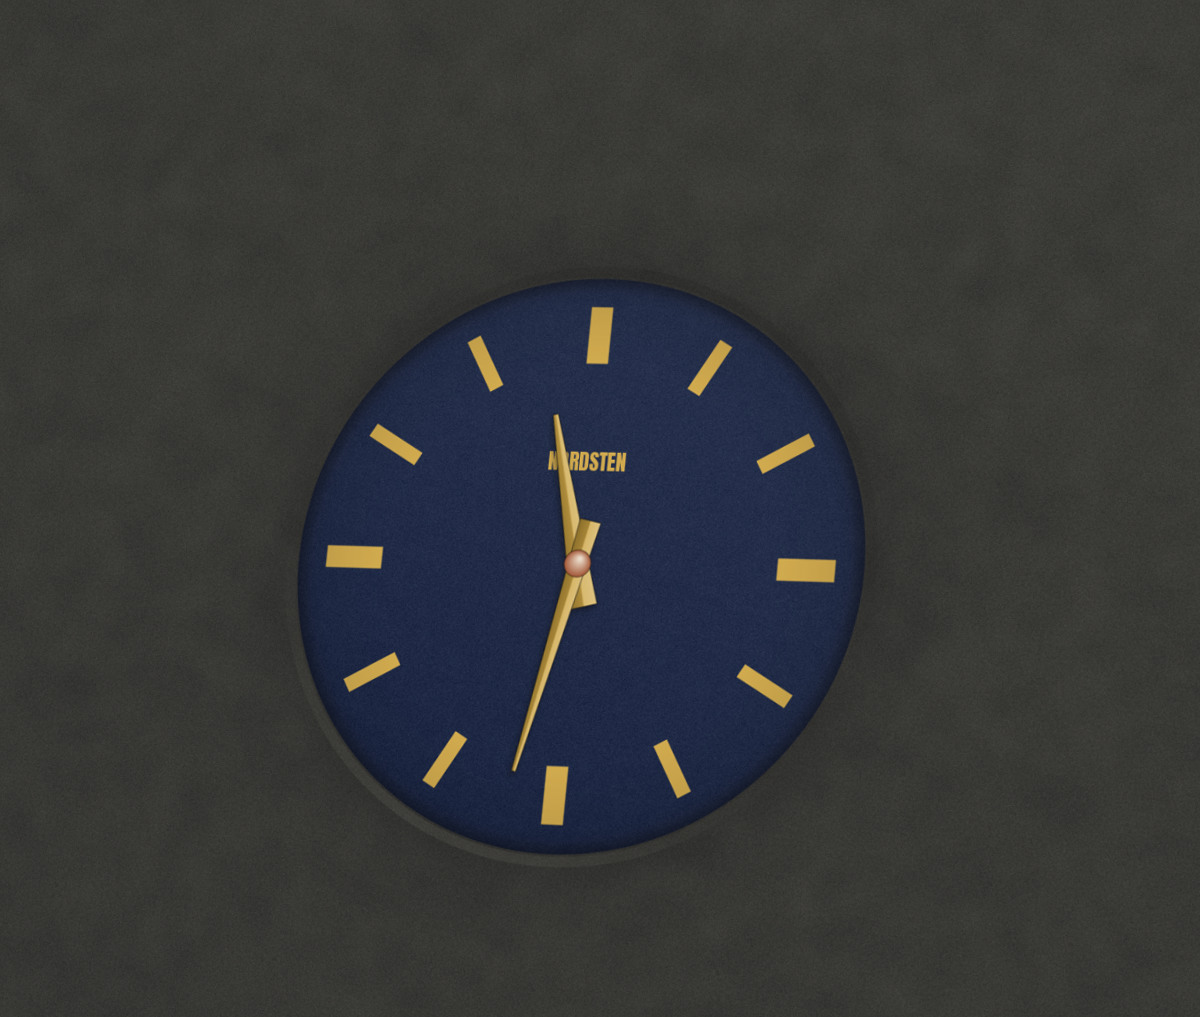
11:32
